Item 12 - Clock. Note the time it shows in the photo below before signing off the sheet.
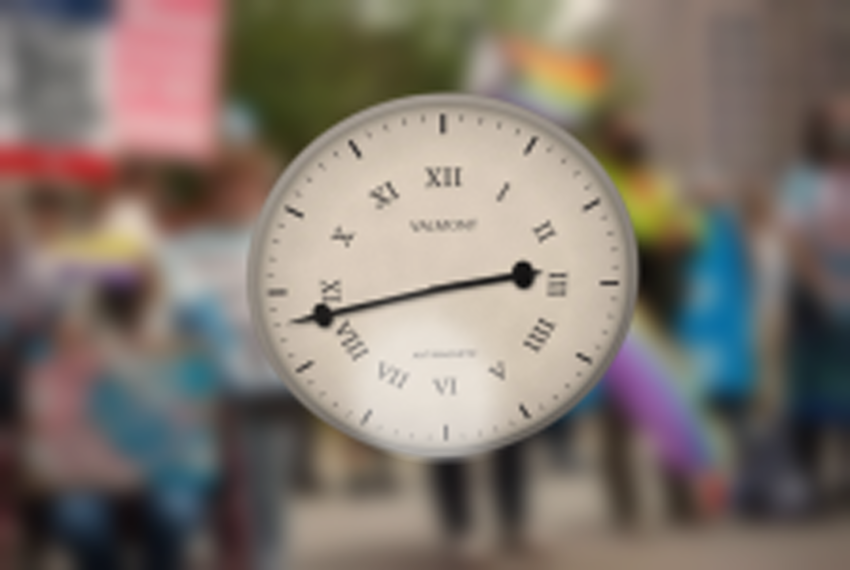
2:43
